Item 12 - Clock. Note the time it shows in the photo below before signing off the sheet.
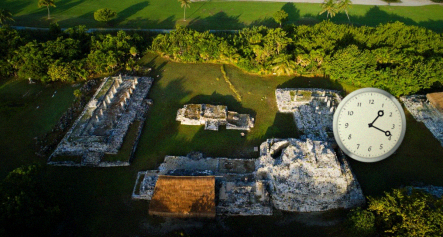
1:19
